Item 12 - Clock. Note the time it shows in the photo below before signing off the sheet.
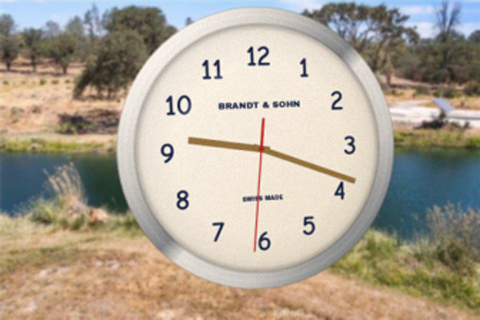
9:18:31
